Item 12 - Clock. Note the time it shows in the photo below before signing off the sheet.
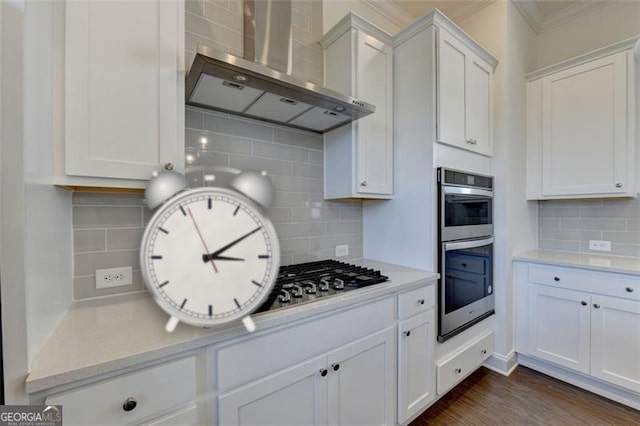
3:09:56
